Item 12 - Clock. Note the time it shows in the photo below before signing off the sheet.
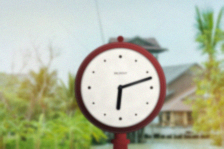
6:12
